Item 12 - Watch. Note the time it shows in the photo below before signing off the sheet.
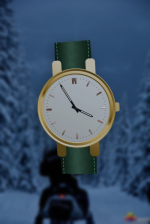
3:55
